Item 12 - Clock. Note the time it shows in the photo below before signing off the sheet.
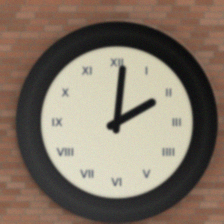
2:01
